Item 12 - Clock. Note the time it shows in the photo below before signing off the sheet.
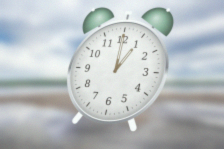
1:00
